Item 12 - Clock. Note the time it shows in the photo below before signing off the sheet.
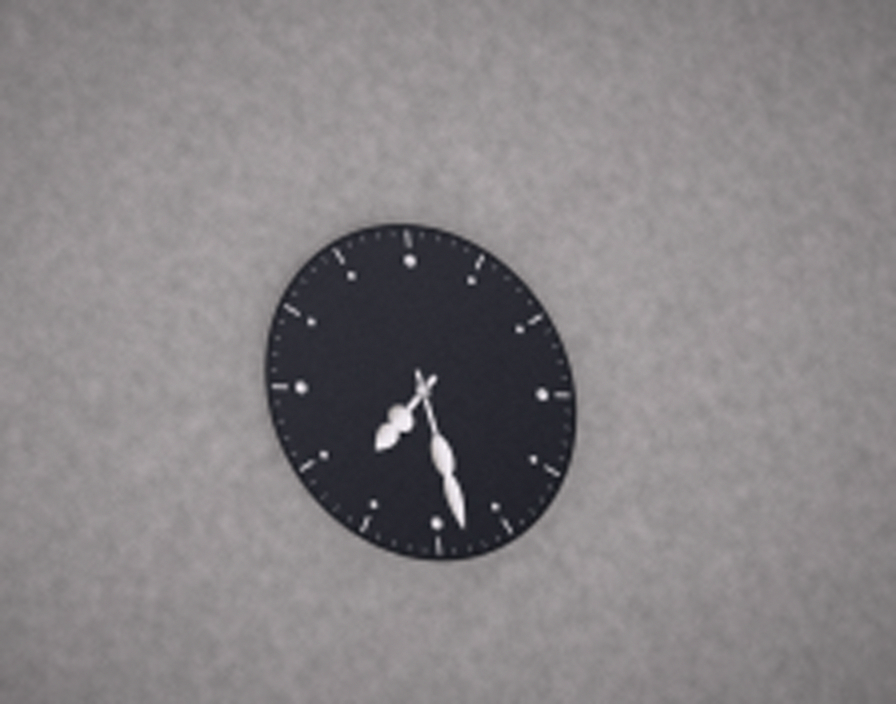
7:28
